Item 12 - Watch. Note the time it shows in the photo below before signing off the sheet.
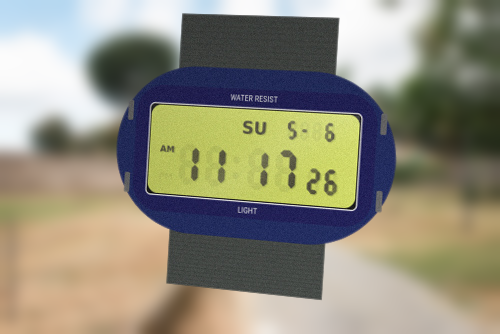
11:17:26
